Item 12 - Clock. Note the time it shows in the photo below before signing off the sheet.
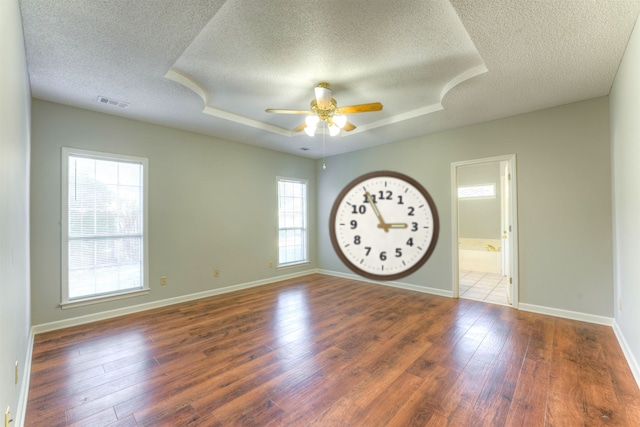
2:55
